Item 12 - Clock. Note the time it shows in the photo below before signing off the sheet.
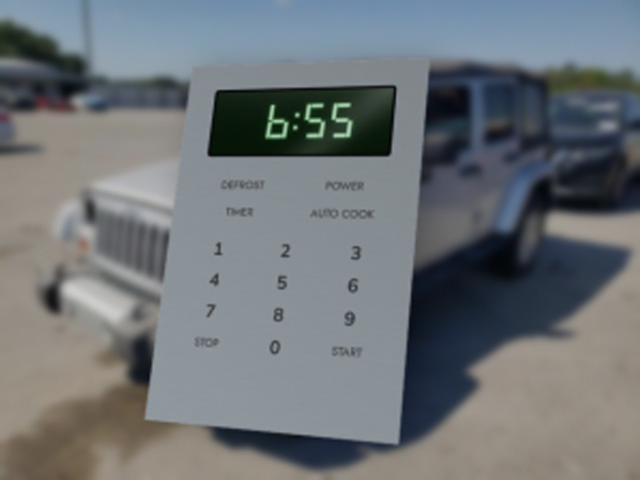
6:55
